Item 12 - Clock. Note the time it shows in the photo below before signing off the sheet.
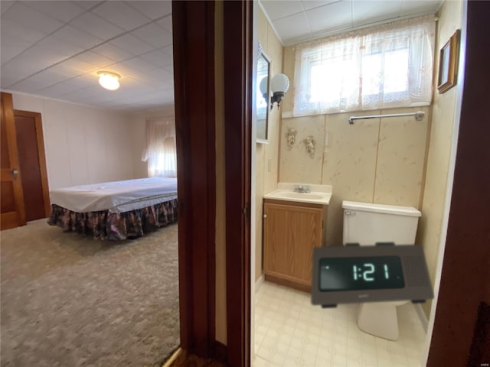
1:21
